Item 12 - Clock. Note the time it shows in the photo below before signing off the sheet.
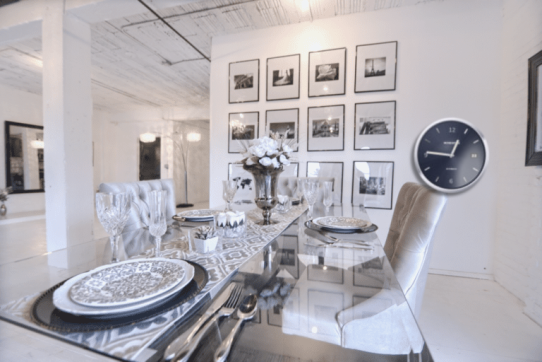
12:46
